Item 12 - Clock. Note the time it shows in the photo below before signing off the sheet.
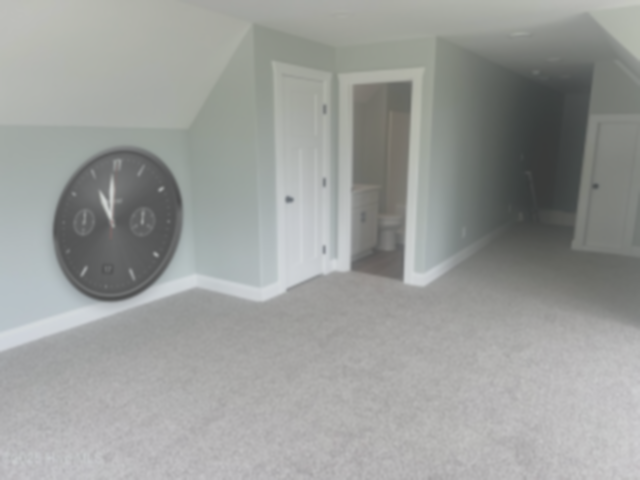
10:59
